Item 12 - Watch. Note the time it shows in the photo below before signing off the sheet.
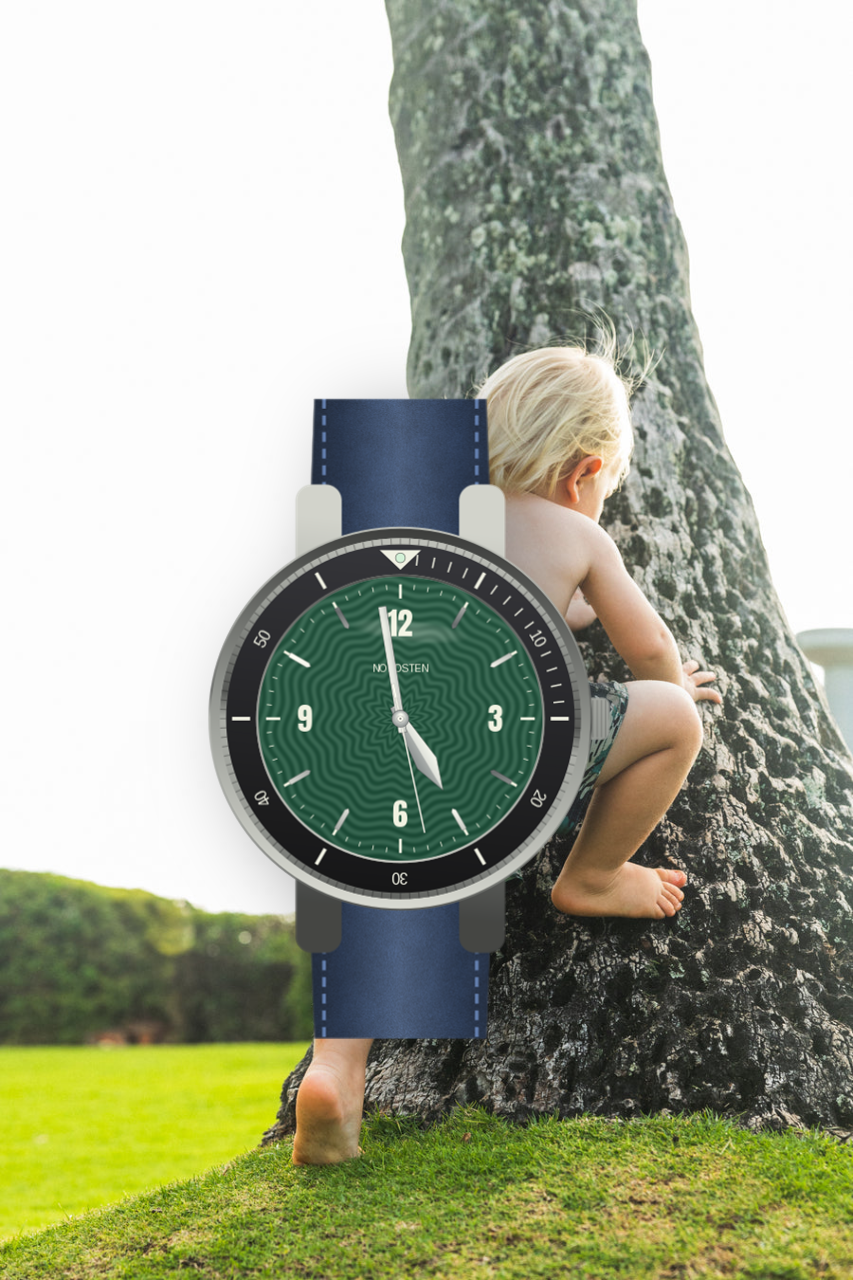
4:58:28
